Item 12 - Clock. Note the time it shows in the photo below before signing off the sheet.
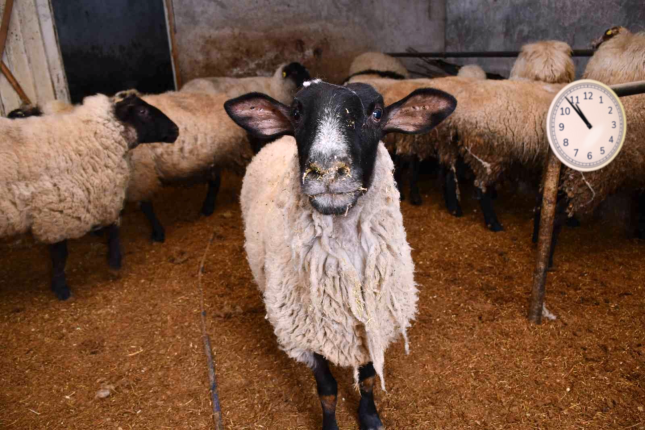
10:53
